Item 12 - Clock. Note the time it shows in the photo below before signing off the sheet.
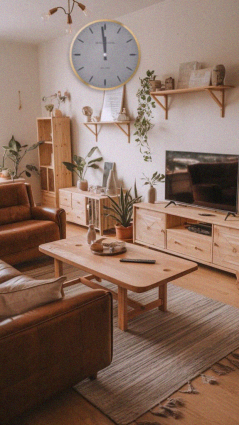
11:59
